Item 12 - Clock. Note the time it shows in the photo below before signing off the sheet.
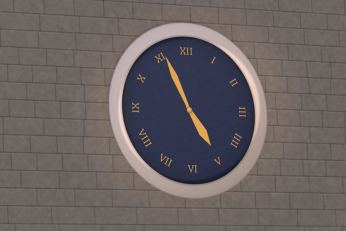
4:56
